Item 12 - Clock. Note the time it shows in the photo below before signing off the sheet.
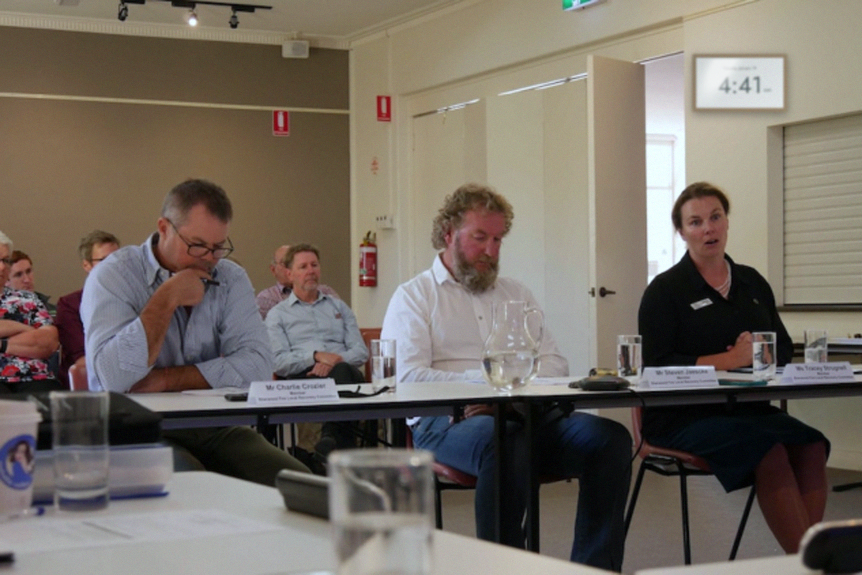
4:41
